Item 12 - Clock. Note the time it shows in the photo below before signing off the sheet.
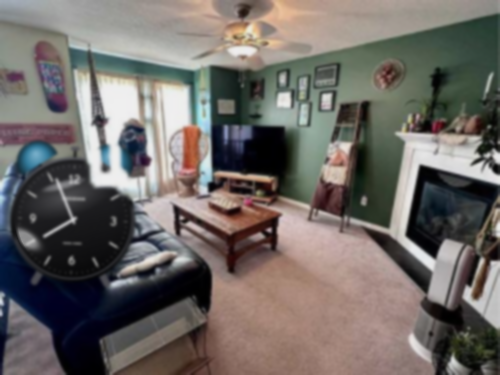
7:56
